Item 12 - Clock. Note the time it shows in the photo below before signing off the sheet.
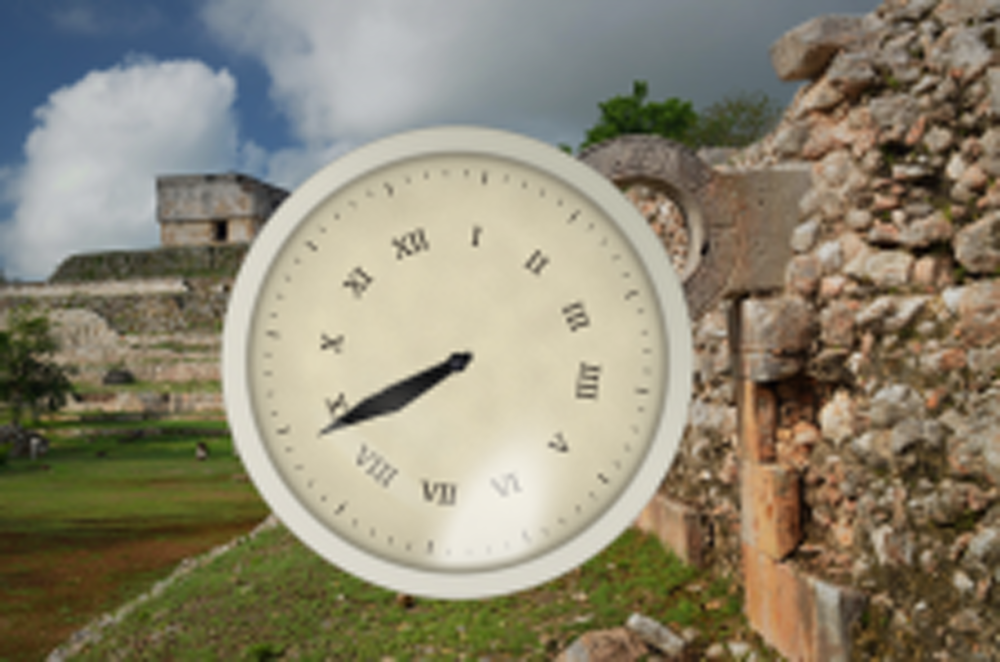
8:44
